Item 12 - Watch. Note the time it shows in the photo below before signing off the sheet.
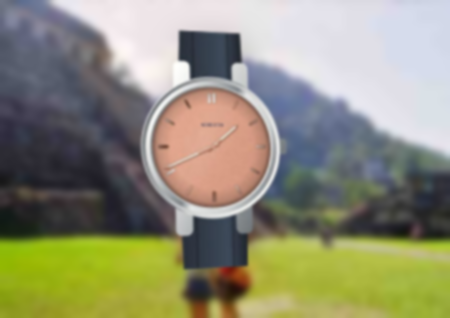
1:41
